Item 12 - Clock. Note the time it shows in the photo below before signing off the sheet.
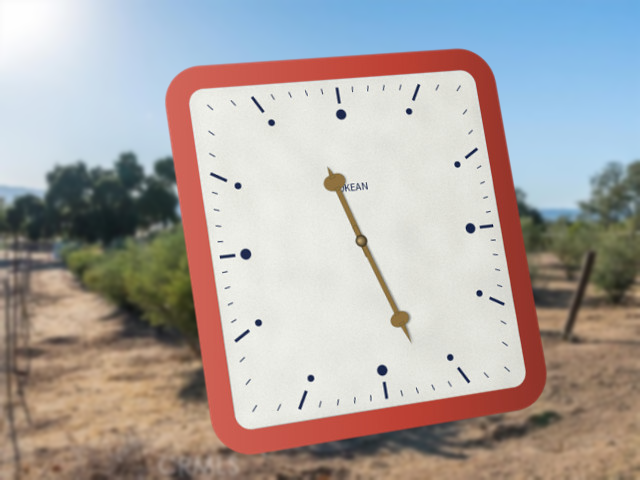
11:27
